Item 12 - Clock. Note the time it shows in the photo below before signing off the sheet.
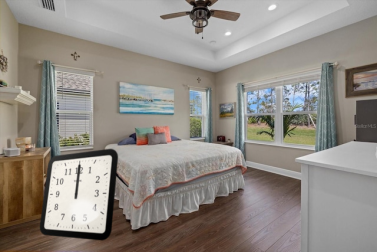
12:00
